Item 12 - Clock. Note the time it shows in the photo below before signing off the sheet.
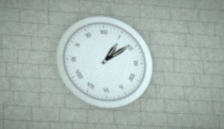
1:09
